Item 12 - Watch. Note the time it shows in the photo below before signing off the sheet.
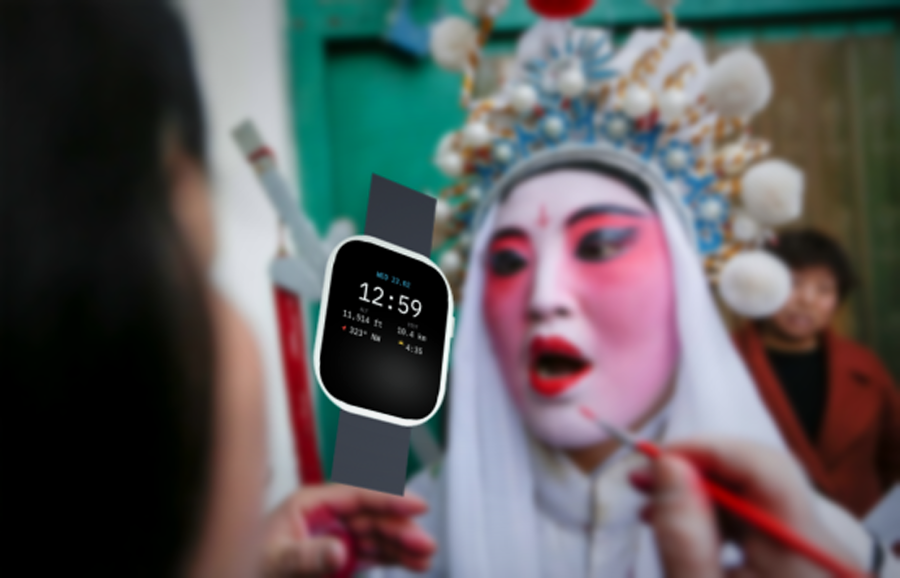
12:59
